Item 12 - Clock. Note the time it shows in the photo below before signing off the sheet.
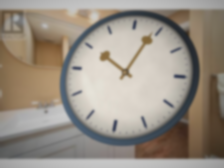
10:04
